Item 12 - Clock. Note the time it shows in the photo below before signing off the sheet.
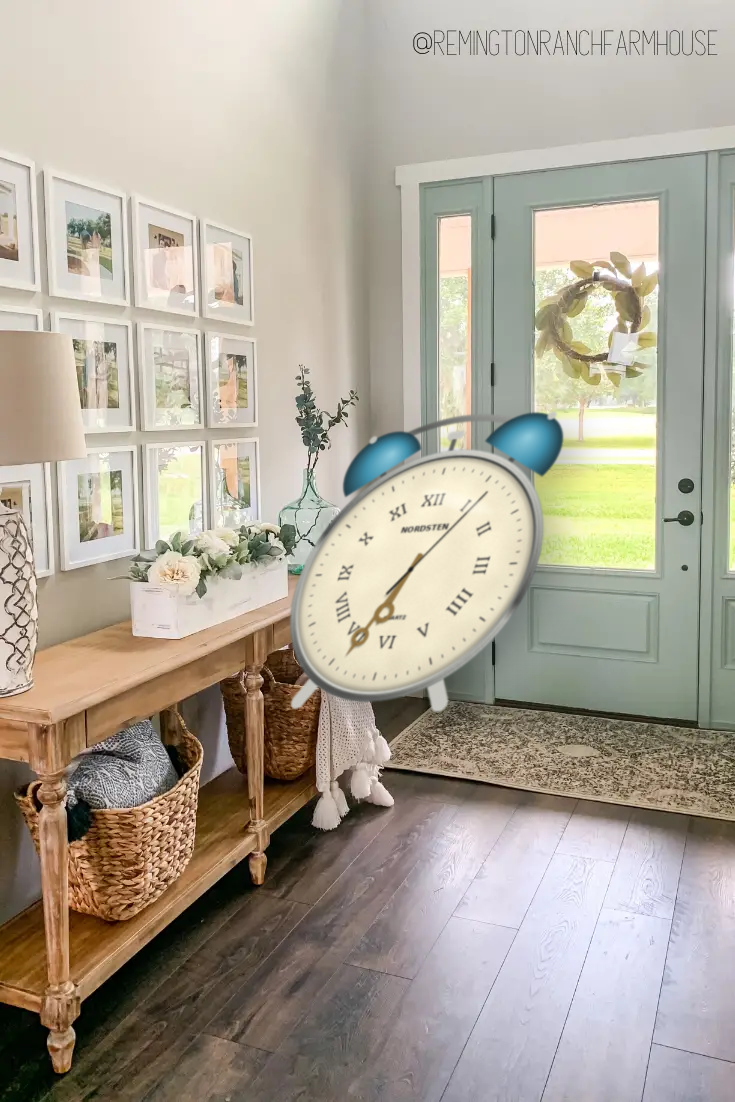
6:34:06
